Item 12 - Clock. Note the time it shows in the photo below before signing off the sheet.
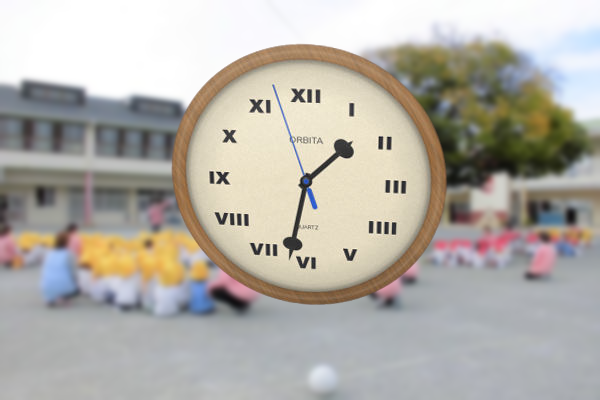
1:31:57
